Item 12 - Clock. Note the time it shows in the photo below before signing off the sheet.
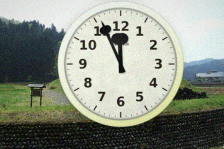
11:56
